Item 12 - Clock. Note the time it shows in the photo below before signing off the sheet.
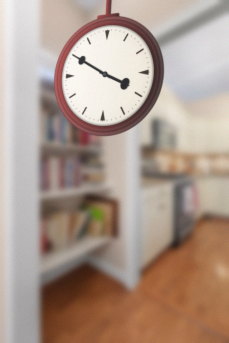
3:50
